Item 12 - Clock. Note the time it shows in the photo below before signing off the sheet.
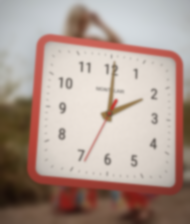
2:00:34
